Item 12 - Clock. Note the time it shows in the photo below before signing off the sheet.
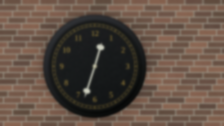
12:33
